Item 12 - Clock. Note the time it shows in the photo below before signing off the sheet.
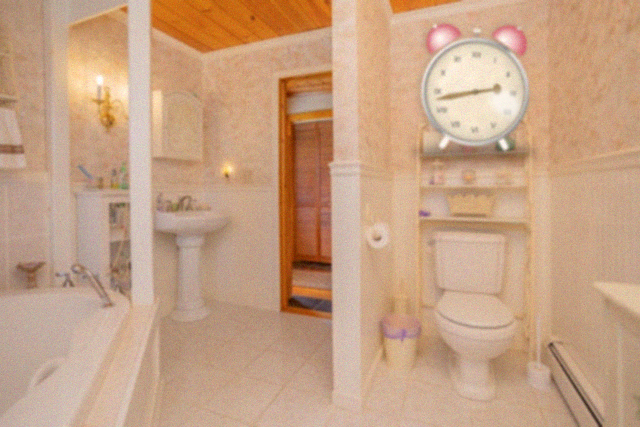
2:43
